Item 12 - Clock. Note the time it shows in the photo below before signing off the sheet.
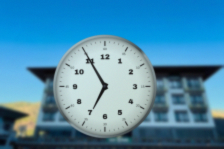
6:55
